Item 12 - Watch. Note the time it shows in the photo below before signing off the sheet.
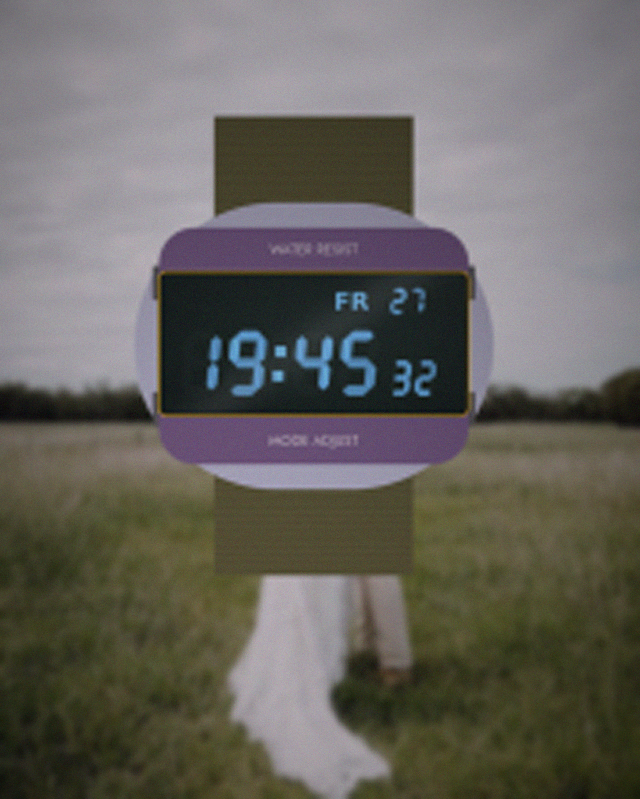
19:45:32
